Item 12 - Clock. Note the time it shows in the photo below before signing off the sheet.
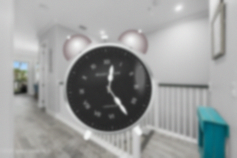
12:25
